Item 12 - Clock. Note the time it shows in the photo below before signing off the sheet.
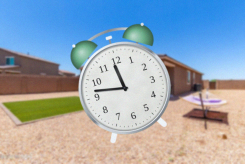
11:47
